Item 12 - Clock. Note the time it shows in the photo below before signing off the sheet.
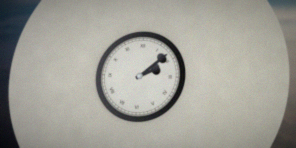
2:08
